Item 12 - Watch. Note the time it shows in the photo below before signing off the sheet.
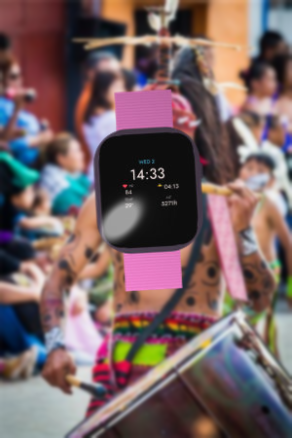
14:33
